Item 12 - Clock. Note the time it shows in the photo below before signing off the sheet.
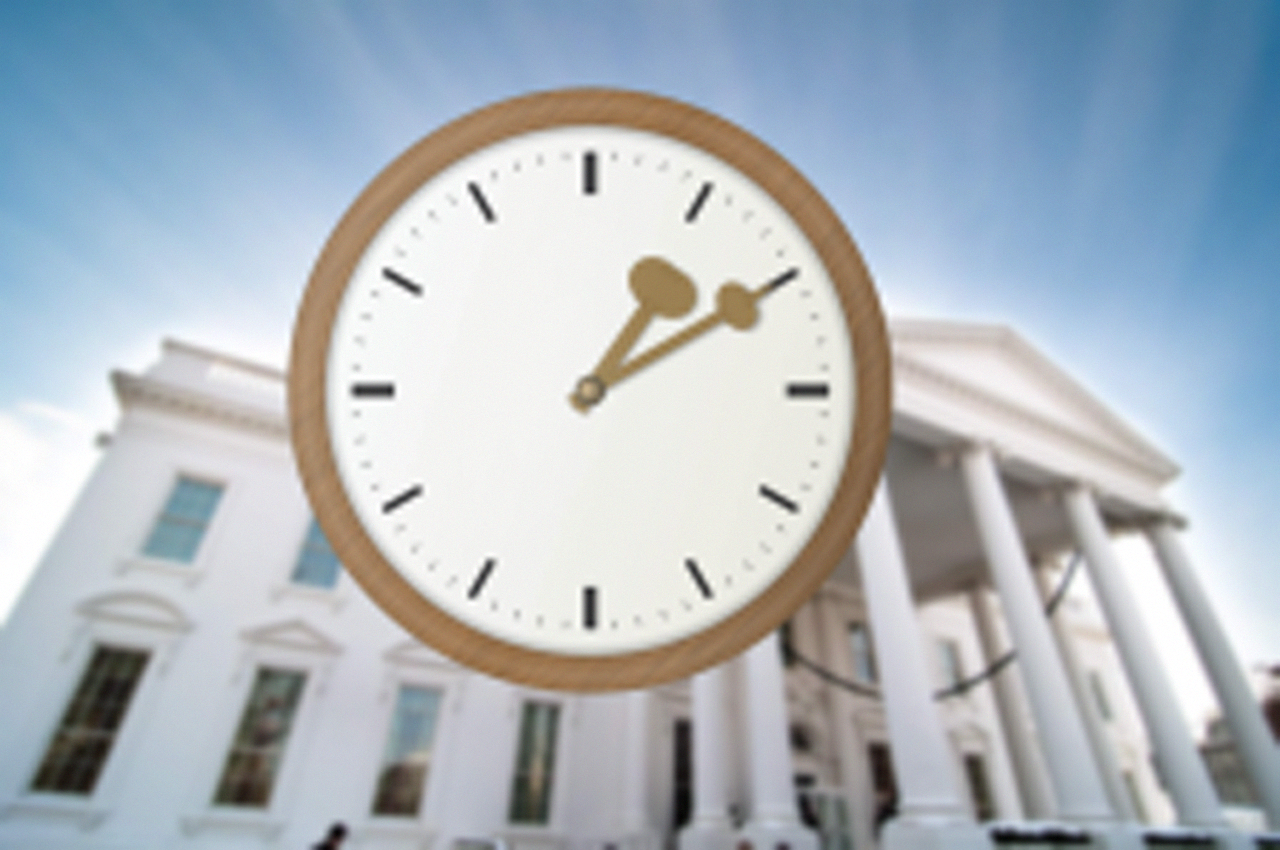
1:10
